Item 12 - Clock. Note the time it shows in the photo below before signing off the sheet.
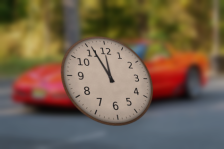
11:56
